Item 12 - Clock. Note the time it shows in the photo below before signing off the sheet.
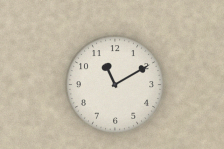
11:10
